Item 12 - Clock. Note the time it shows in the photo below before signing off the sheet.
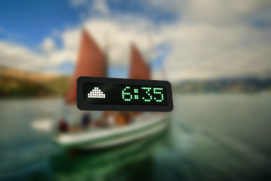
6:35
